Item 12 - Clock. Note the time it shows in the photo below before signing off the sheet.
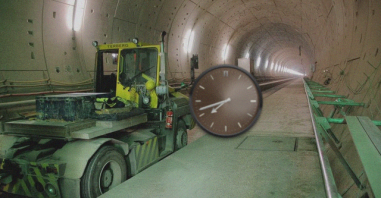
7:42
